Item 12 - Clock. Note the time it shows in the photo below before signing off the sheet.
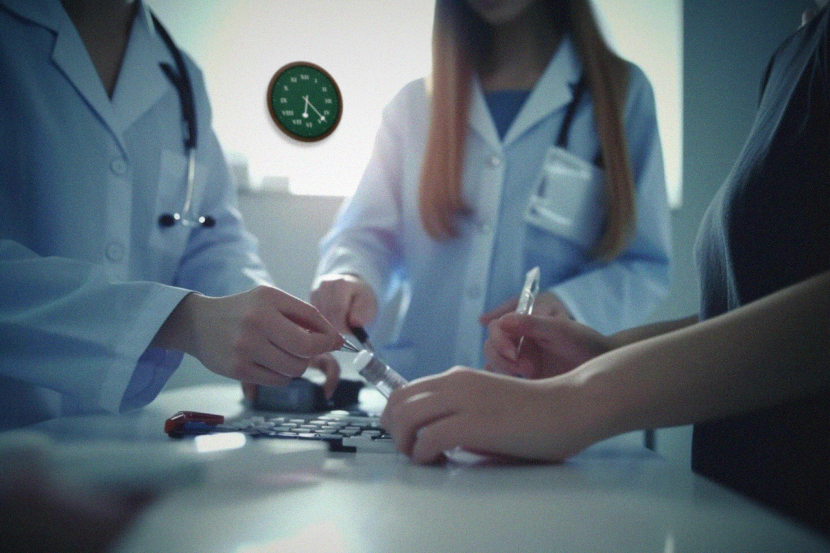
6:23
